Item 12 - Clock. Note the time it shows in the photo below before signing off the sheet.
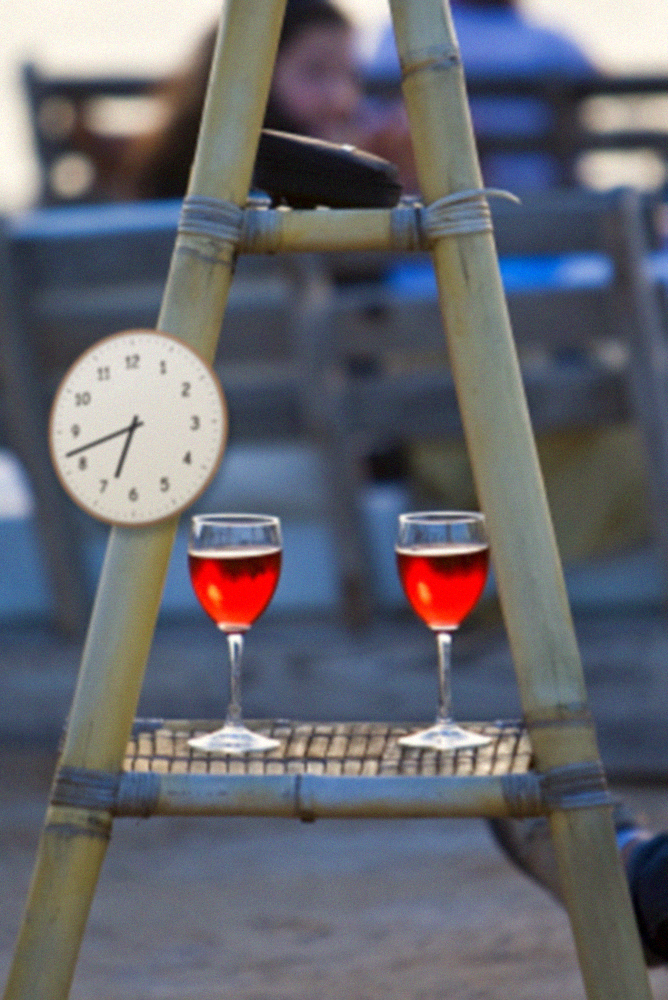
6:42
